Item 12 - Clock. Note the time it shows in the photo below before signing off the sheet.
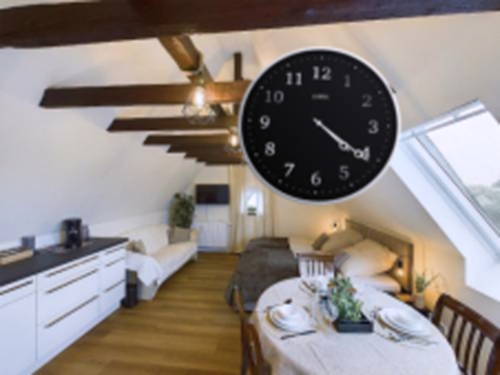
4:21
